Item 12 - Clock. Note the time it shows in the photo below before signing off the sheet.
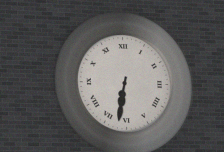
6:32
